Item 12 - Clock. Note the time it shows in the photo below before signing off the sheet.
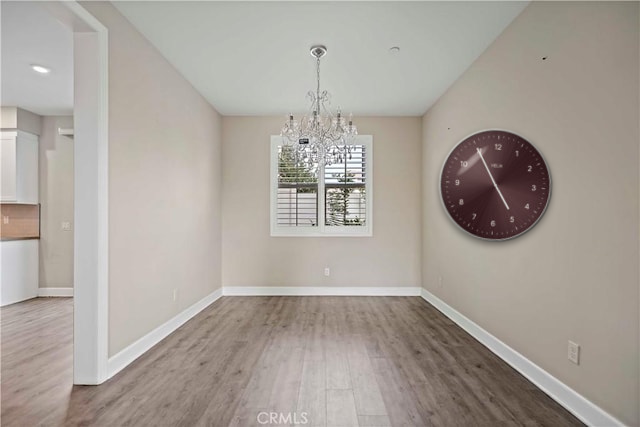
4:55
